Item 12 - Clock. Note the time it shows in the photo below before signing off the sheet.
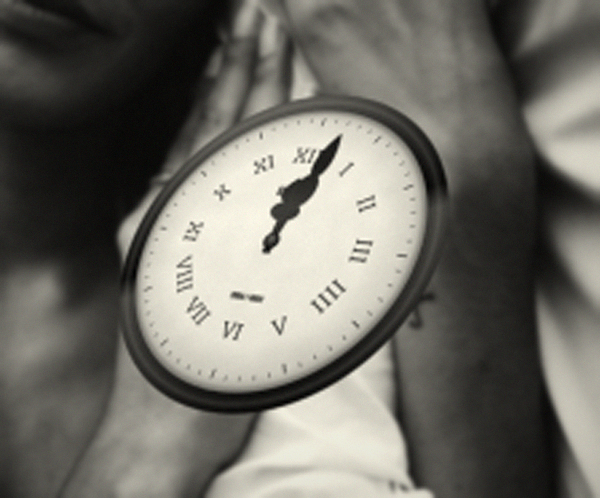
12:02
